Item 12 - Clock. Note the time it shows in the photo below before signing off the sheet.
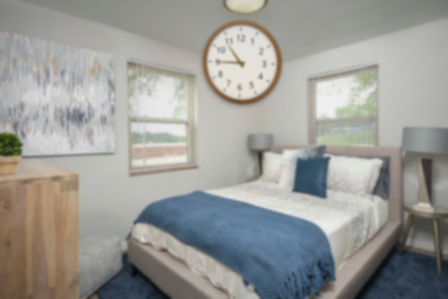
10:45
